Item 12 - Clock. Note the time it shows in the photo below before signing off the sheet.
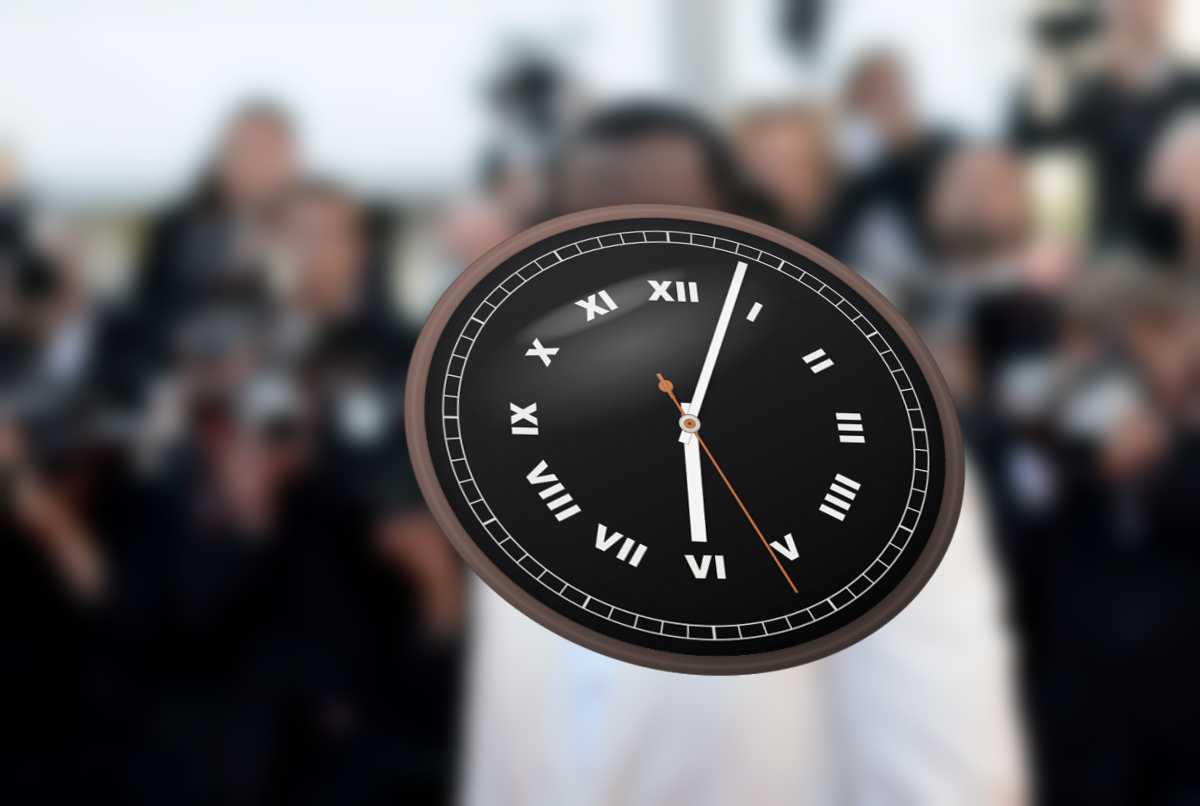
6:03:26
